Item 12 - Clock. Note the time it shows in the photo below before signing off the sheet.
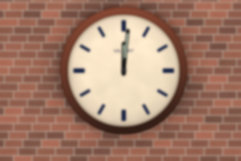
12:01
